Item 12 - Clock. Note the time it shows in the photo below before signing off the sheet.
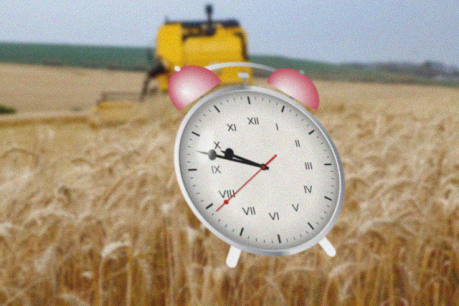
9:47:39
